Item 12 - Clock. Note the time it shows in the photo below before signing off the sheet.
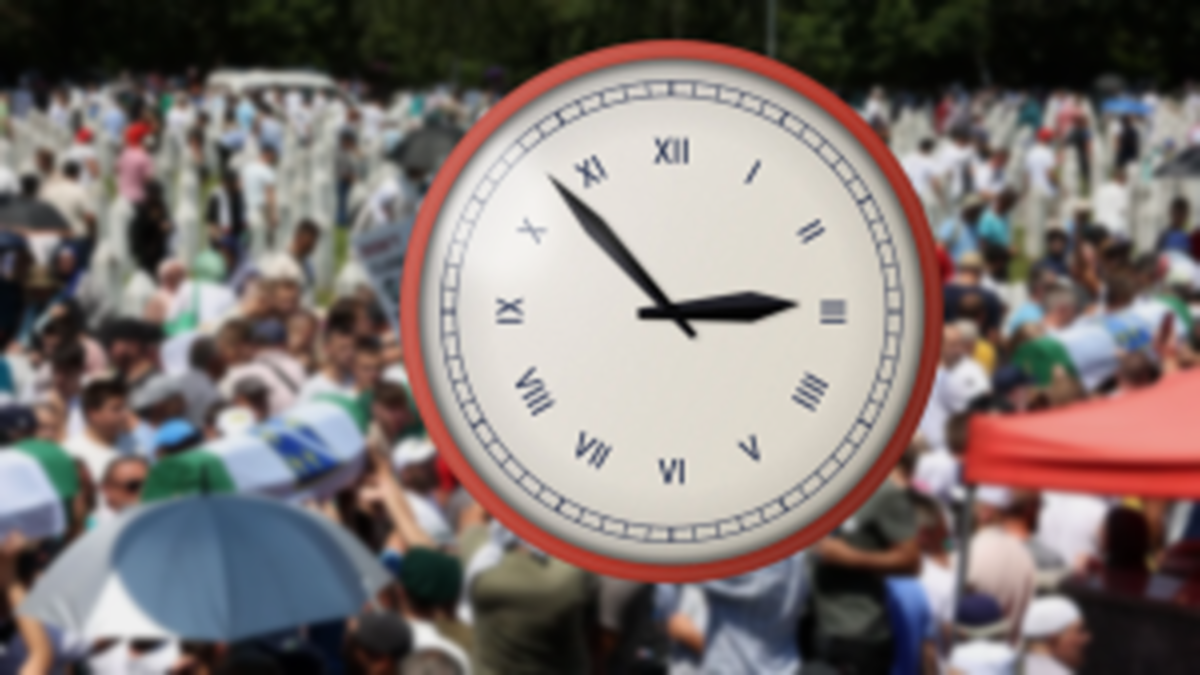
2:53
